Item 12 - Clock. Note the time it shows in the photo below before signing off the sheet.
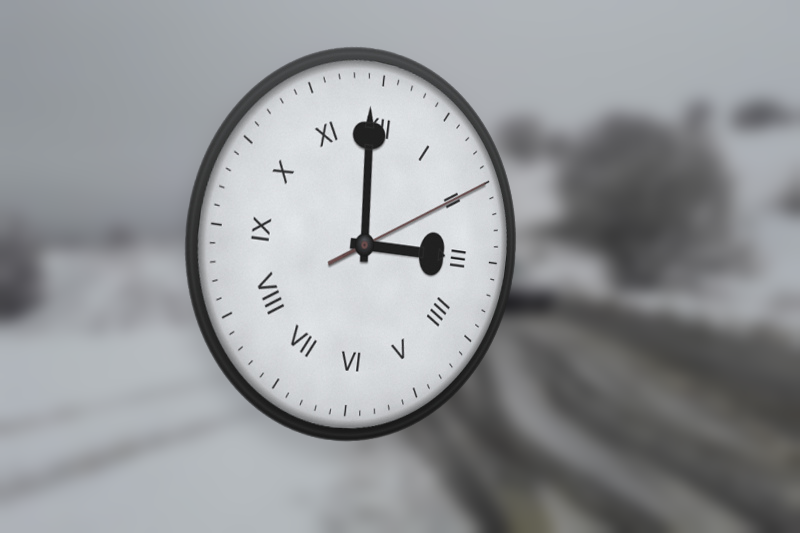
2:59:10
